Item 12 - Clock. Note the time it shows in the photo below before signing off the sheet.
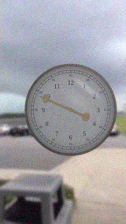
3:49
